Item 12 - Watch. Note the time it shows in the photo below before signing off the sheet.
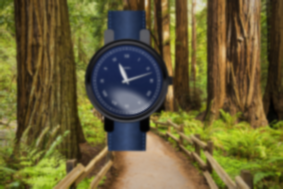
11:12
